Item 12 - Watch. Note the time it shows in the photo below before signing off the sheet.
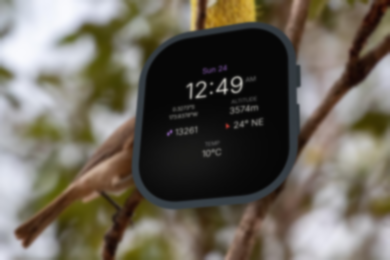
12:49
